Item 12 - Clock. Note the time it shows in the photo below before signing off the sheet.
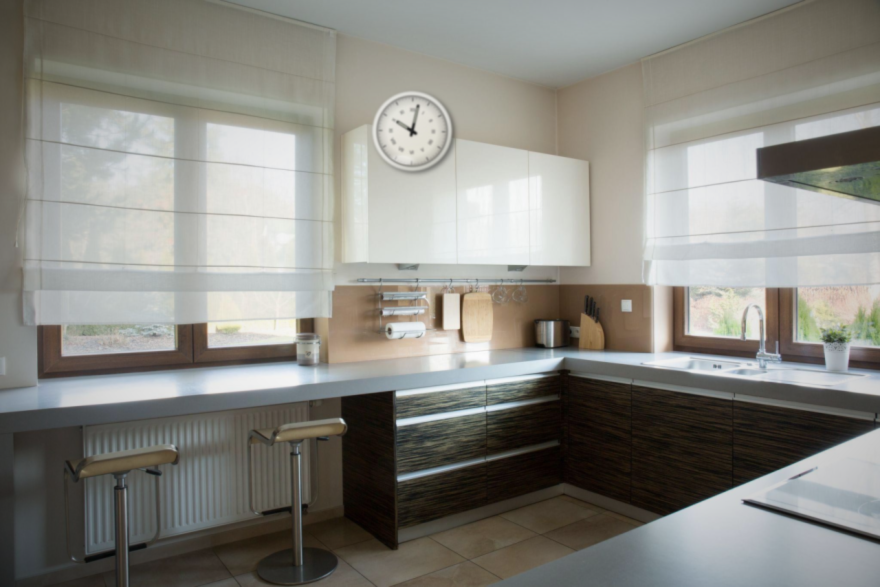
10:02
